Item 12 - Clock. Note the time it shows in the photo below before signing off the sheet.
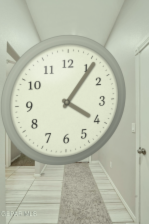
4:06
